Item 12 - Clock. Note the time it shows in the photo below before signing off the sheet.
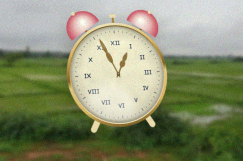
12:56
